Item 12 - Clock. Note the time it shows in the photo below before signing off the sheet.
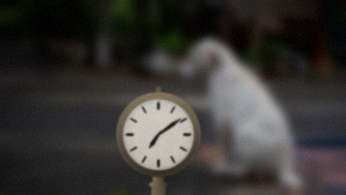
7:09
